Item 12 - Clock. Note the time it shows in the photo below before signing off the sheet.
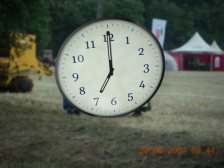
7:00
